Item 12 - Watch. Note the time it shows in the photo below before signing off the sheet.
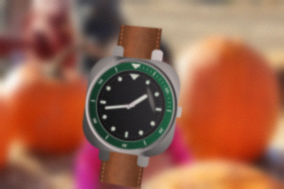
1:43
